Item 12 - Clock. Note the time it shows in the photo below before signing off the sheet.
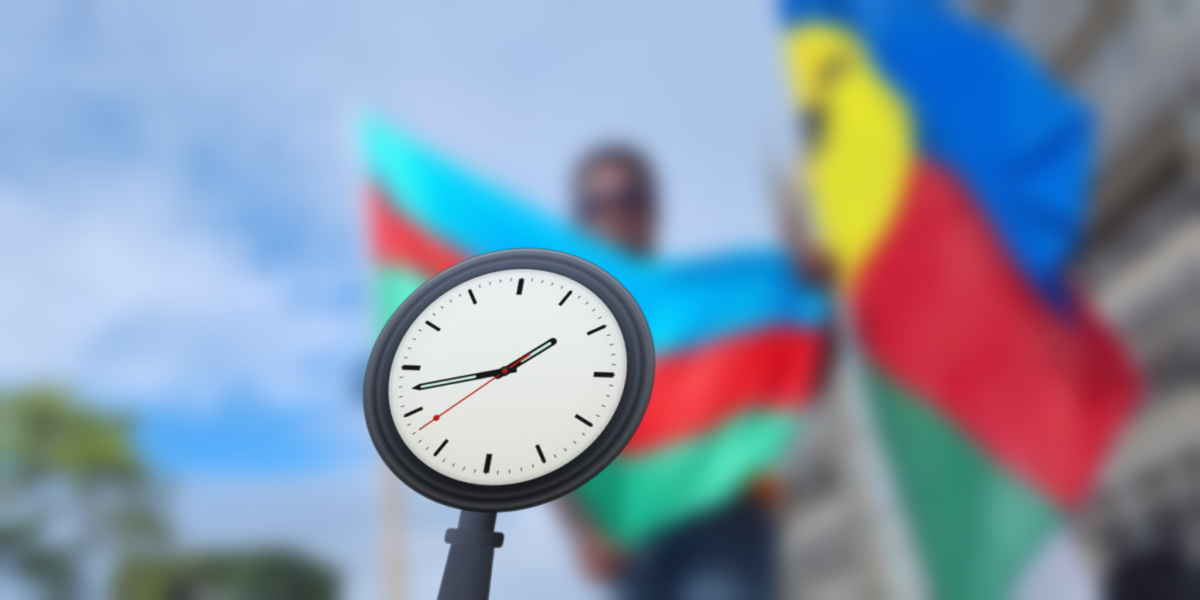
1:42:38
